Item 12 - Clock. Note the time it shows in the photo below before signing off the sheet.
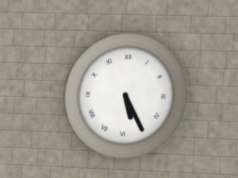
5:25
